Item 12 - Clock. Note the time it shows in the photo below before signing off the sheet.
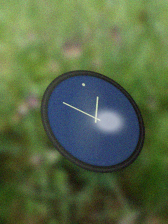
12:51
